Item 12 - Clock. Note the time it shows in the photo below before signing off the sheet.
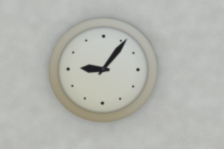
9:06
